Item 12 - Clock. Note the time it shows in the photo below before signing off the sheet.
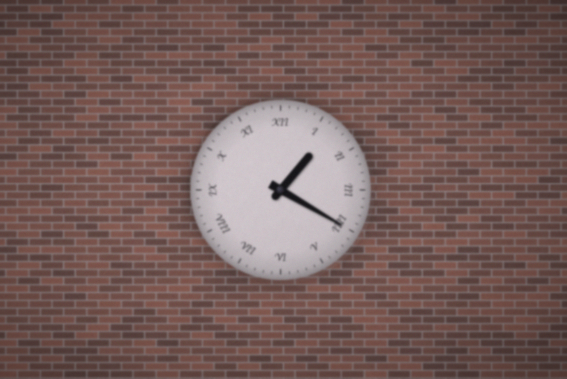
1:20
